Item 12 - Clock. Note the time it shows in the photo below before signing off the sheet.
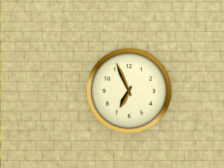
6:56
